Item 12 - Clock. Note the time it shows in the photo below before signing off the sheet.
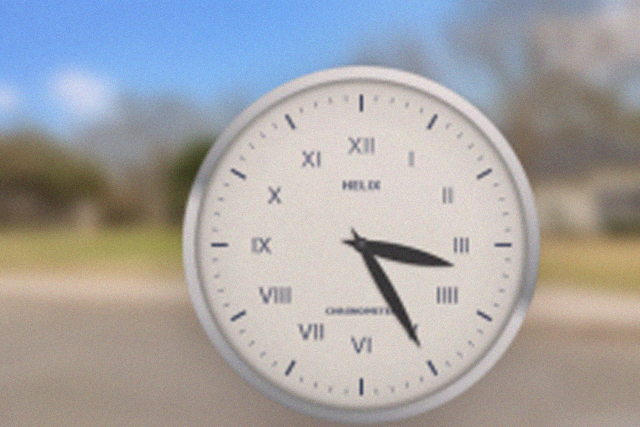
3:25
